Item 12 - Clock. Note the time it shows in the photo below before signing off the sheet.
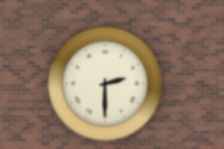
2:30
